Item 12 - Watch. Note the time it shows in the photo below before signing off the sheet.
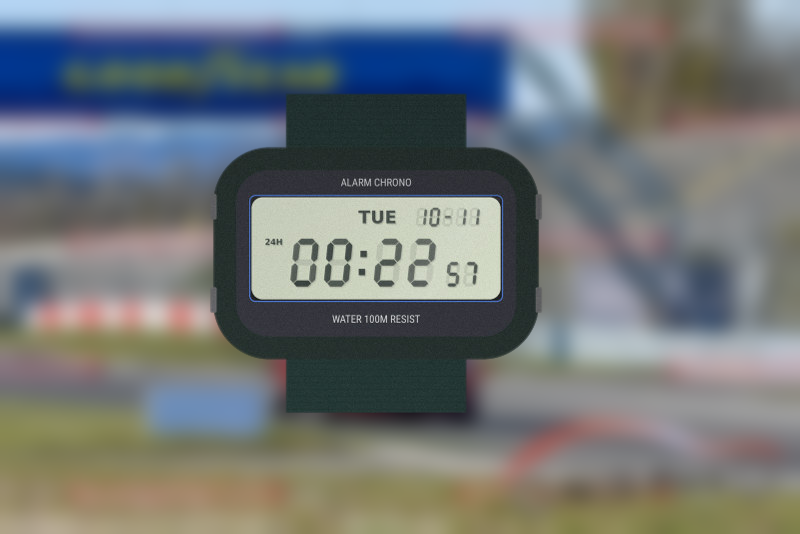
0:22:57
